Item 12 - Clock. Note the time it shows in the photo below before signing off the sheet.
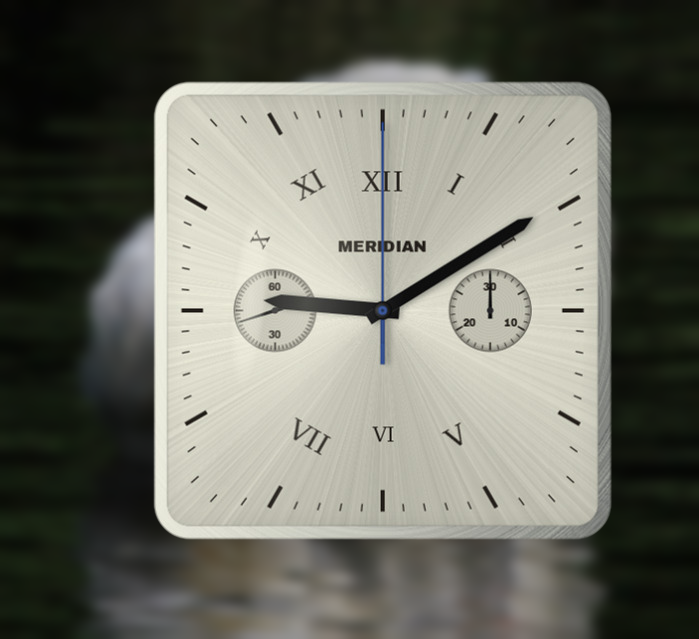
9:09:42
